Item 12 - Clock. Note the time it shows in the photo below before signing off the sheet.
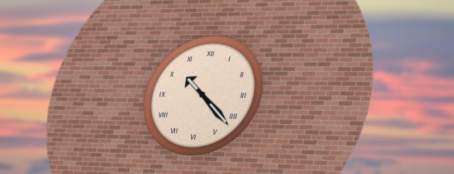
10:22
